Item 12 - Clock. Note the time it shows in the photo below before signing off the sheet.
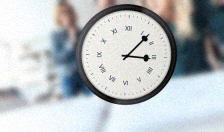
3:07
